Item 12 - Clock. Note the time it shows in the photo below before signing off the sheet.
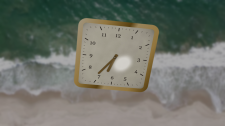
6:36
